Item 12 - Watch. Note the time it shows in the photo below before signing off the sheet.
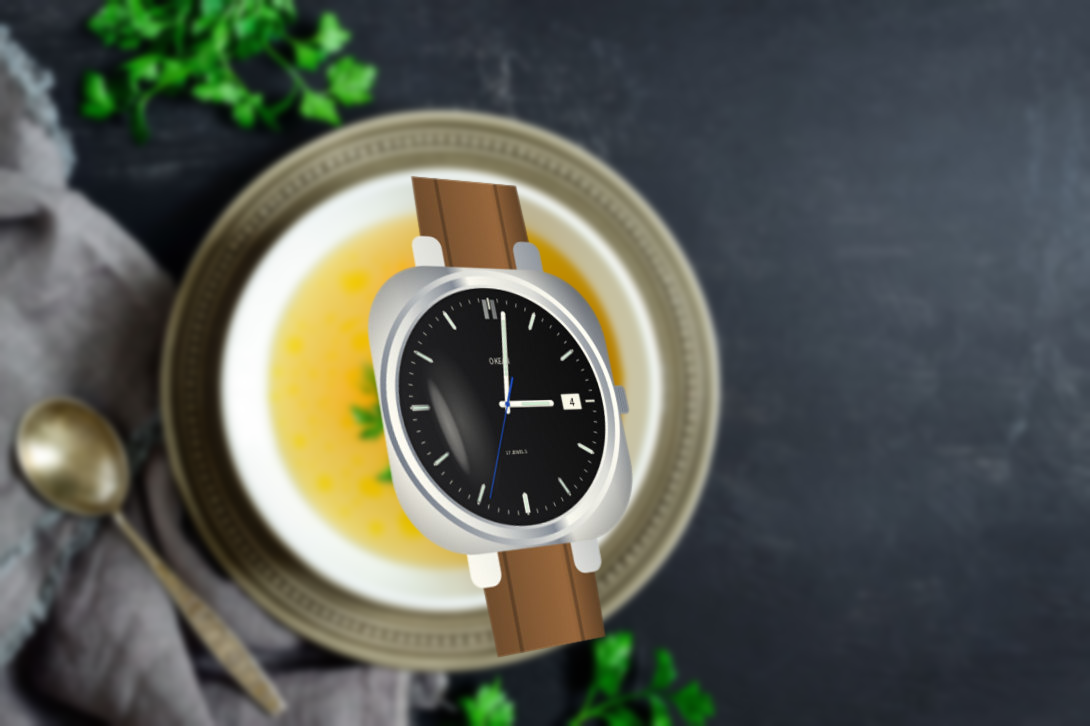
3:01:34
